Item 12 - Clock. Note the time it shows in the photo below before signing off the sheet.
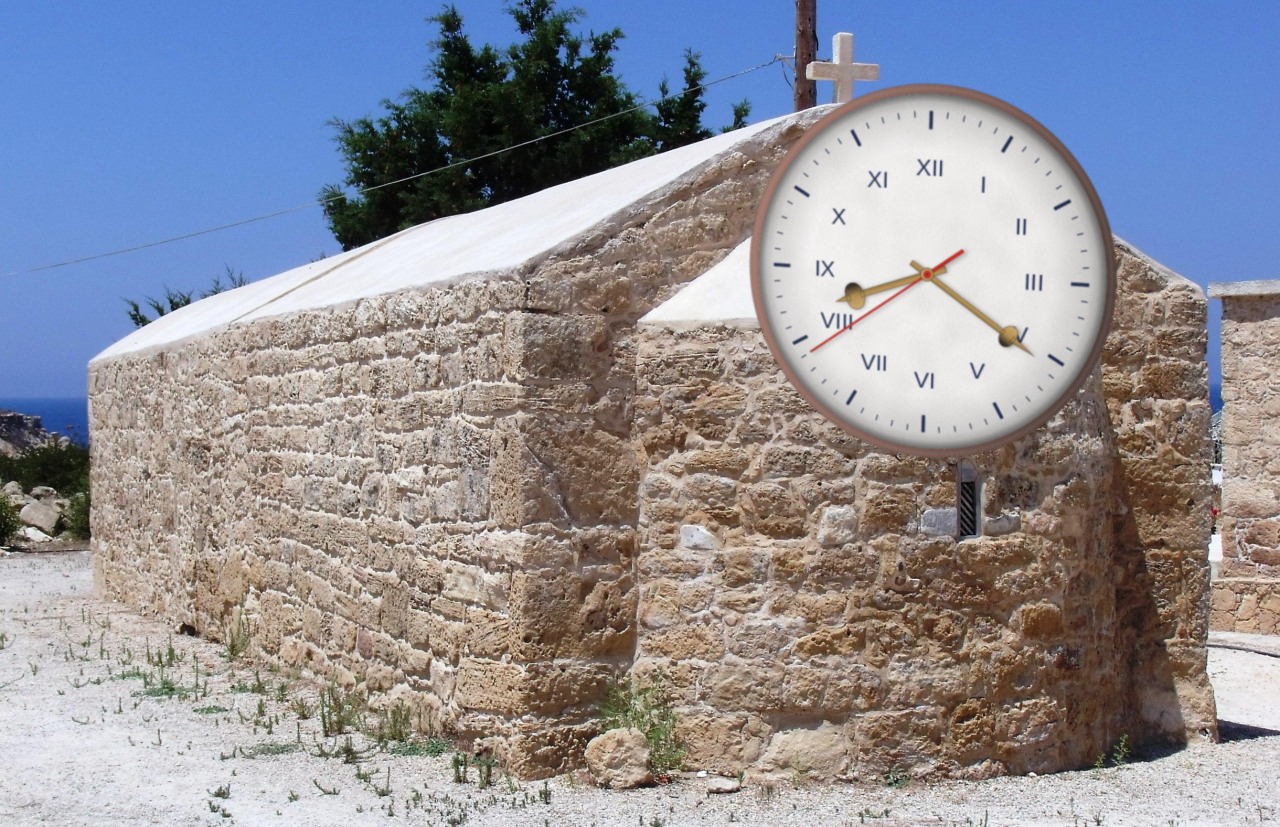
8:20:39
